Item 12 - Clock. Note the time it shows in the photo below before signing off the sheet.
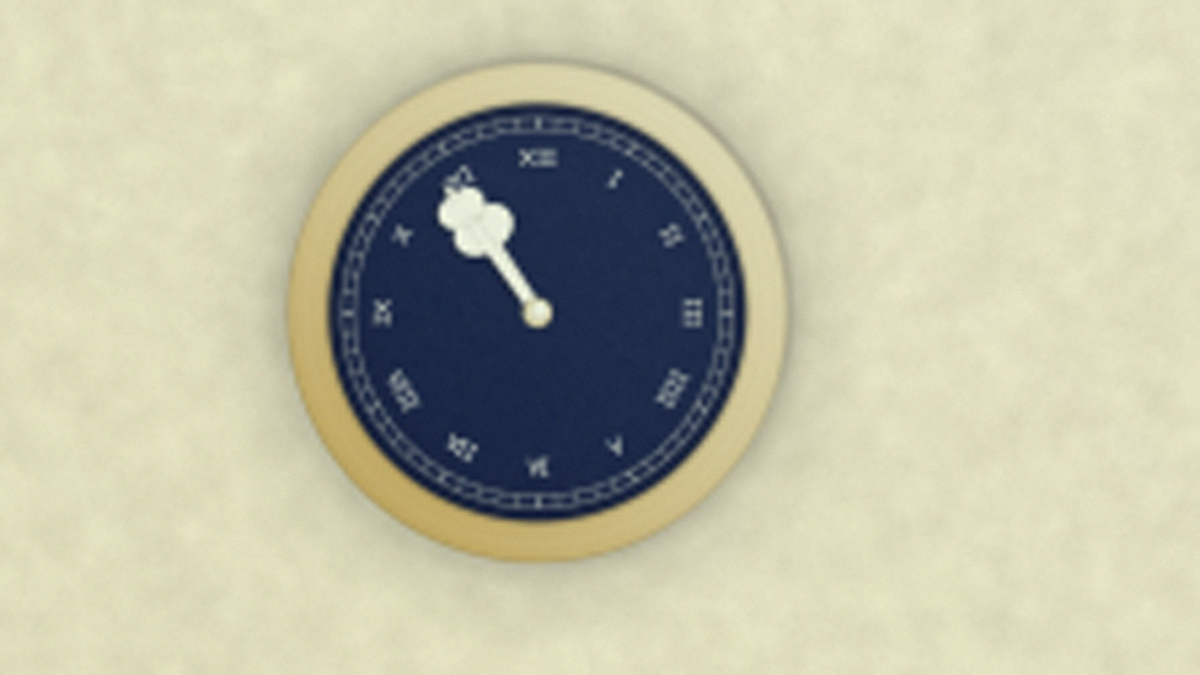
10:54
